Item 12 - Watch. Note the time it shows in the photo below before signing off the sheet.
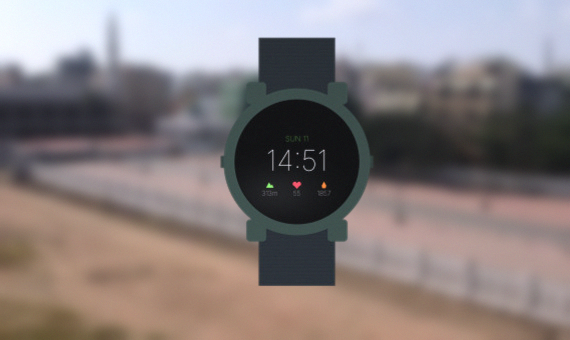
14:51
